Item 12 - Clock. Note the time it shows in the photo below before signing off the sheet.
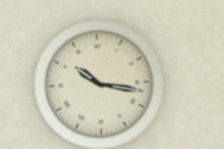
10:17
